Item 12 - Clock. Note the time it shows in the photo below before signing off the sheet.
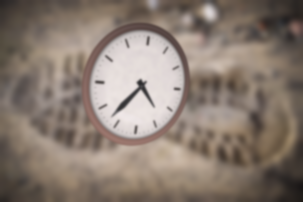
4:37
